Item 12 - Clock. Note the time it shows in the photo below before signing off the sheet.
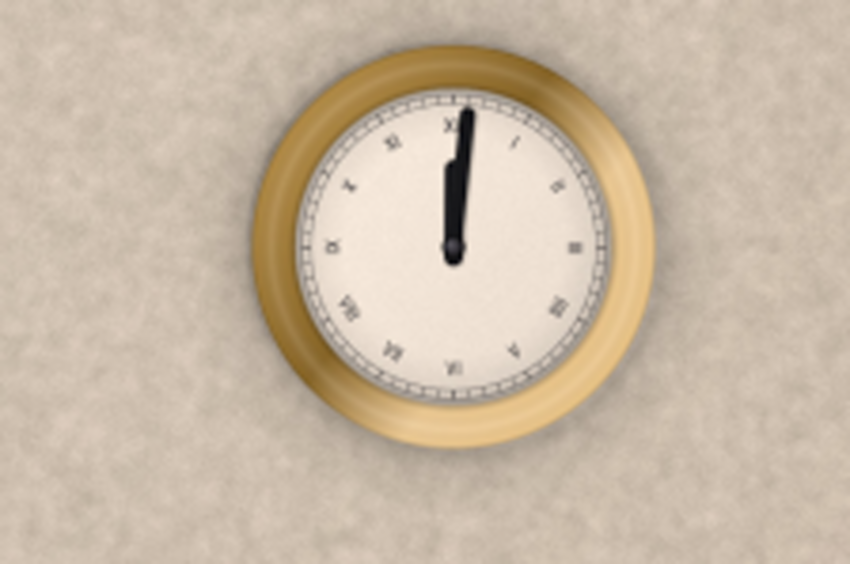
12:01
